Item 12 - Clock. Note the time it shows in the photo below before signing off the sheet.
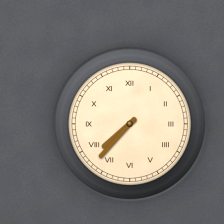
7:37
